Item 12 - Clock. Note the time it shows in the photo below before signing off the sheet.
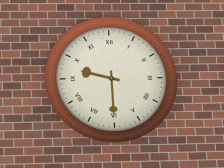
9:30
